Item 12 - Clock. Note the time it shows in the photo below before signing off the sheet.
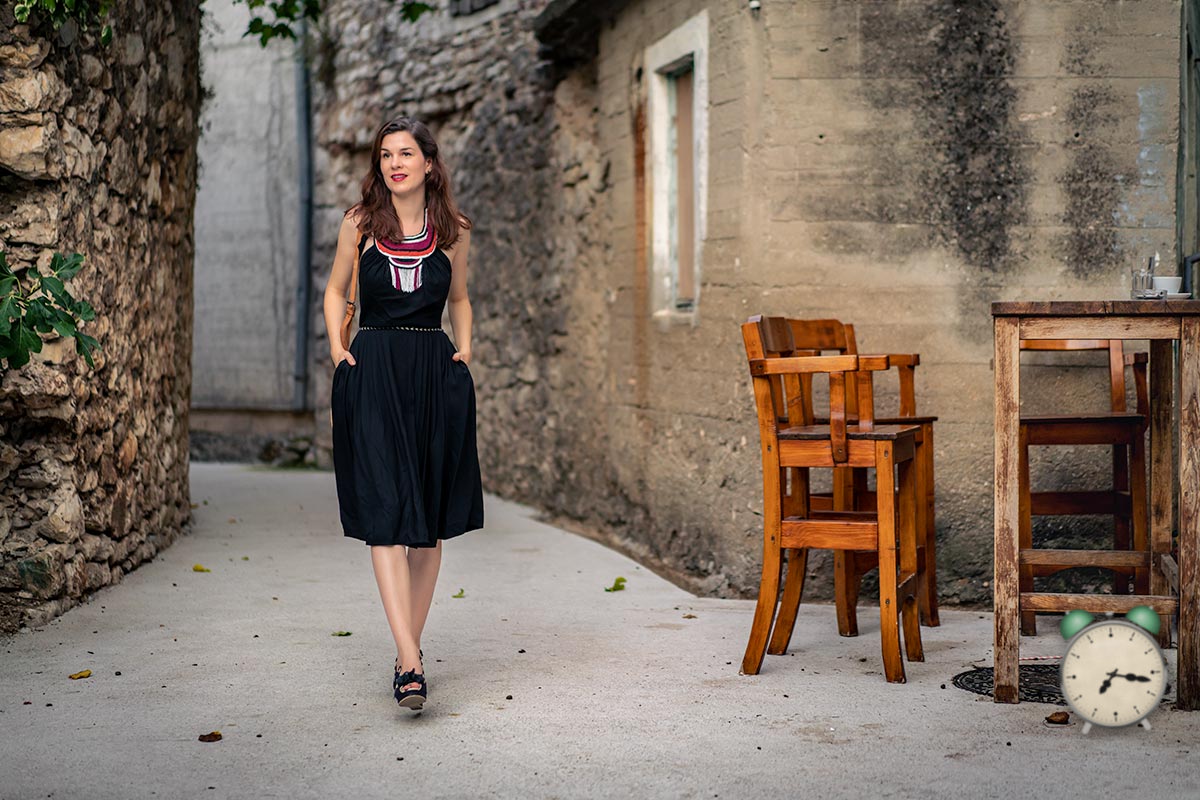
7:17
